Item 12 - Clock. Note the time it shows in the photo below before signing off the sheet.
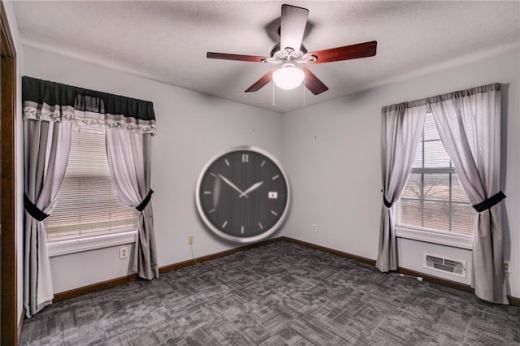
1:51
